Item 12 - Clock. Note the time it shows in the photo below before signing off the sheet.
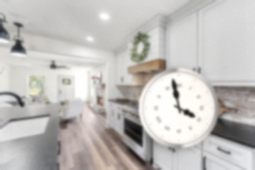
3:58
